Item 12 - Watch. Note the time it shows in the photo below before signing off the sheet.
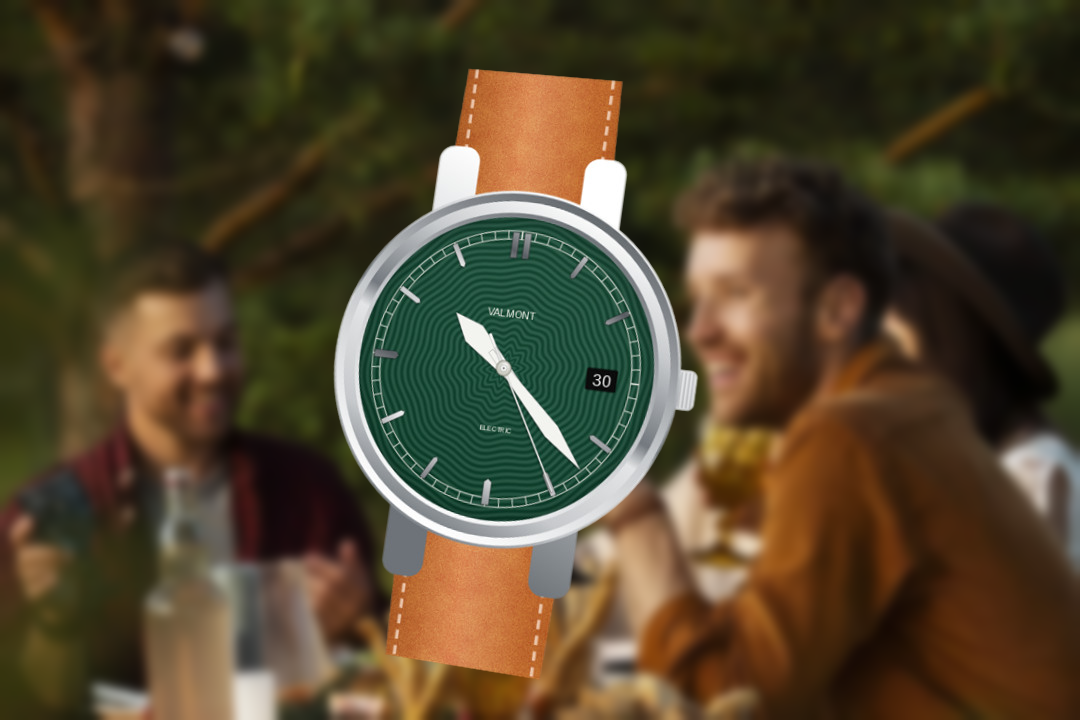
10:22:25
